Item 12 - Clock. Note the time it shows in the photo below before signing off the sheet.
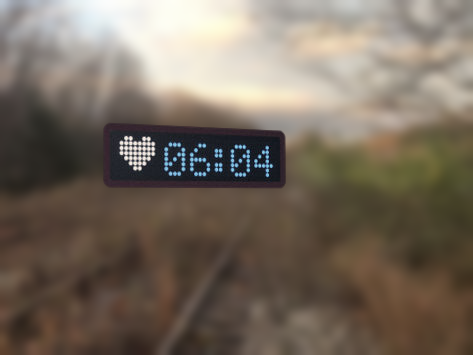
6:04
